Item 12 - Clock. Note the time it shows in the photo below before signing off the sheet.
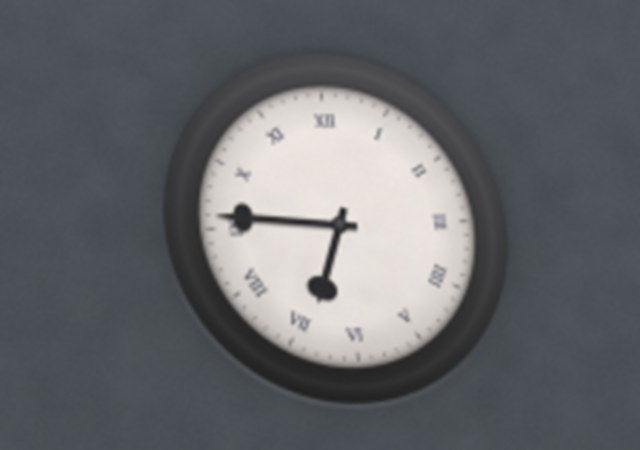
6:46
